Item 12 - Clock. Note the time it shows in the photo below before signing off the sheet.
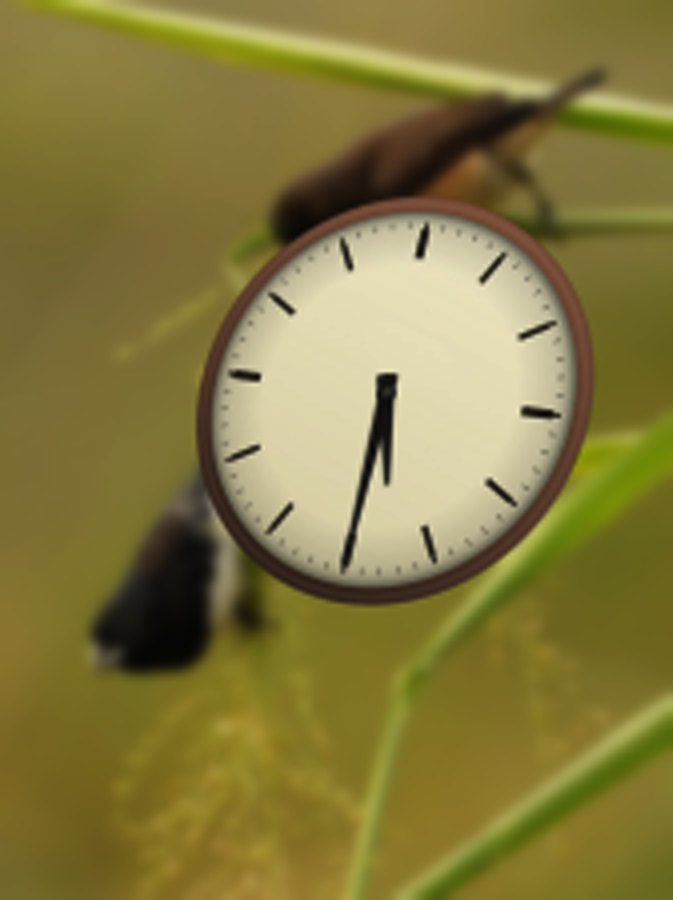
5:30
